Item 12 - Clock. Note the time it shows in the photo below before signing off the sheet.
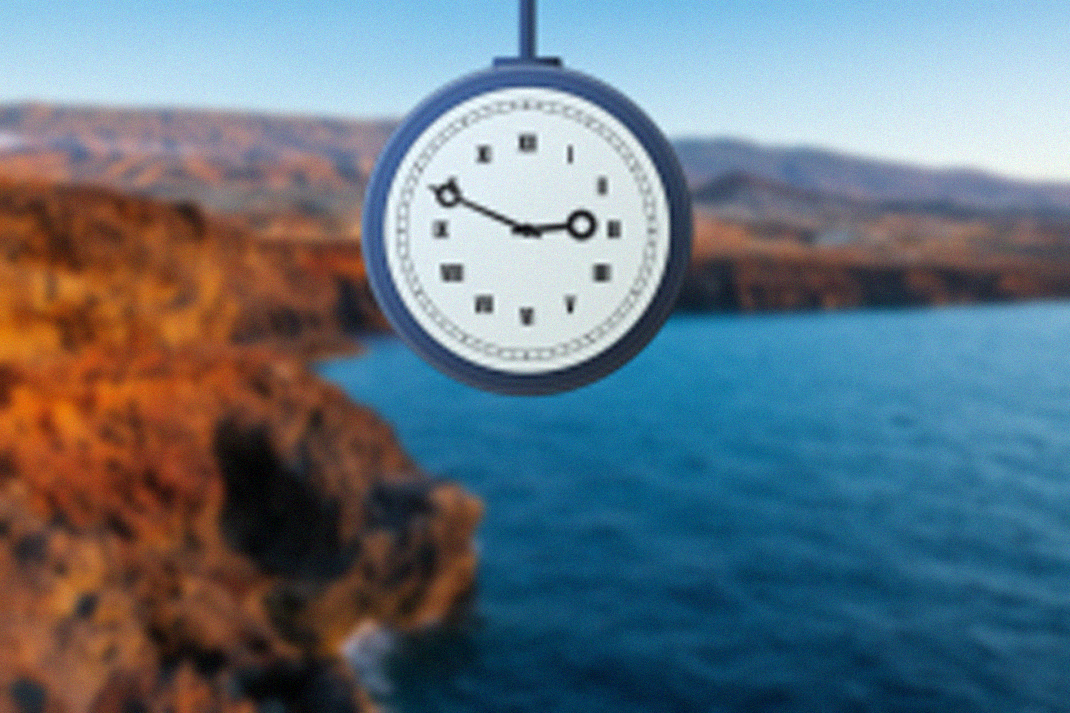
2:49
